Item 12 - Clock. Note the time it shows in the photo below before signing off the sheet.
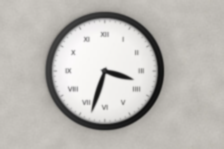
3:33
